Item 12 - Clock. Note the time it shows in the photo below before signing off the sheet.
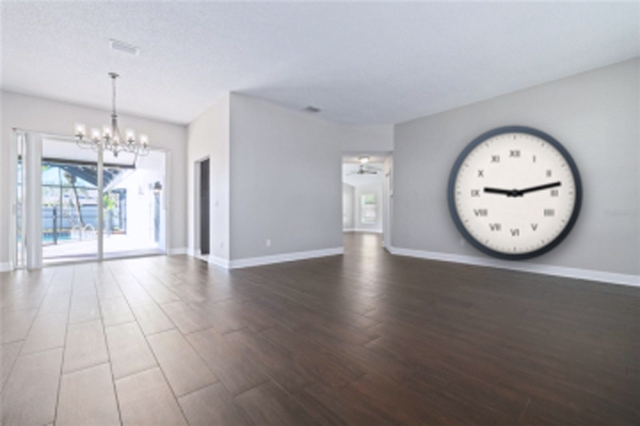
9:13
